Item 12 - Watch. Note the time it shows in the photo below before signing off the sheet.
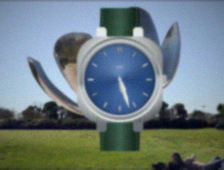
5:27
